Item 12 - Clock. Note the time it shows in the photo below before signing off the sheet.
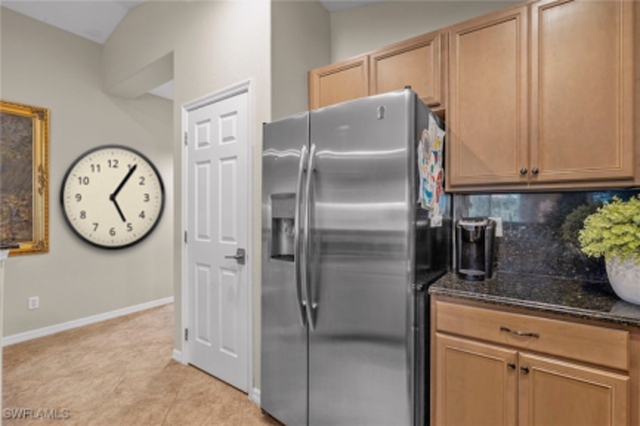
5:06
